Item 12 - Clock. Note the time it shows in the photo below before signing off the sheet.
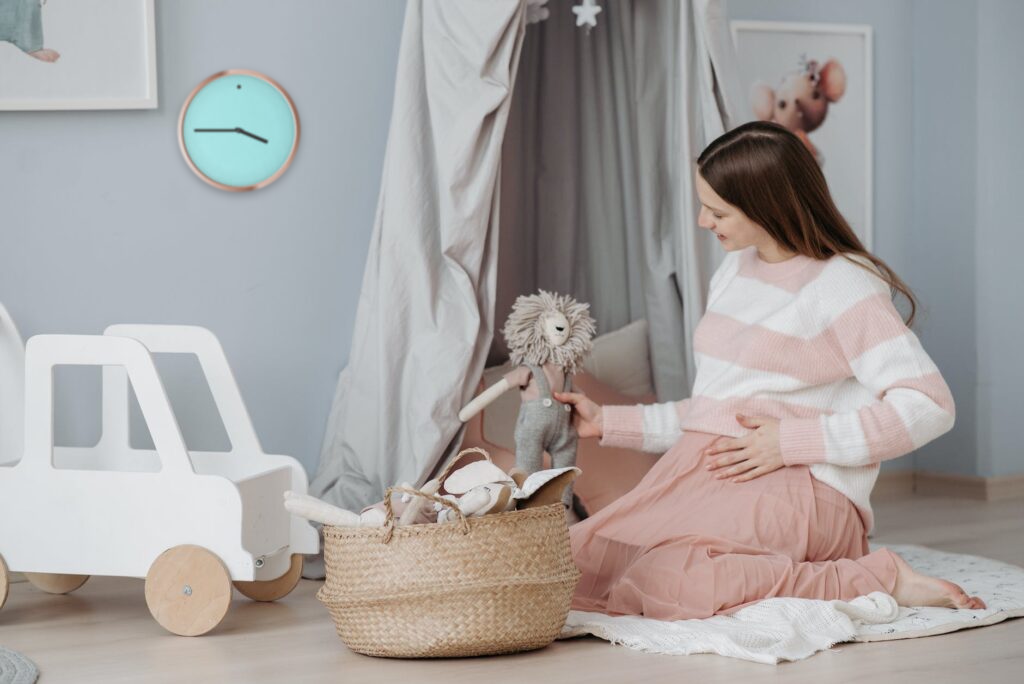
3:45
